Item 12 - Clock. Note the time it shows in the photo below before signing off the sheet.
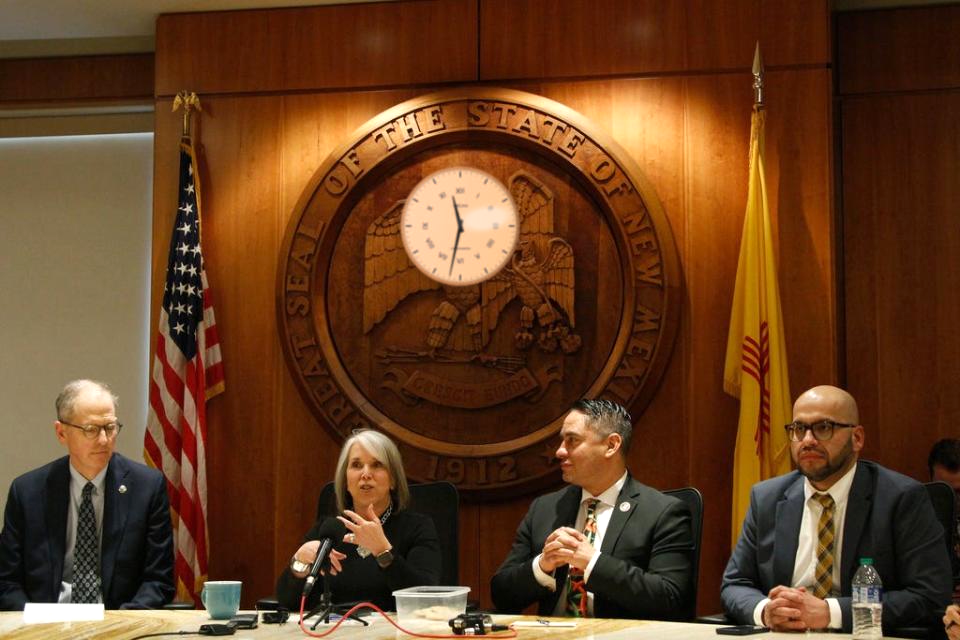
11:32
